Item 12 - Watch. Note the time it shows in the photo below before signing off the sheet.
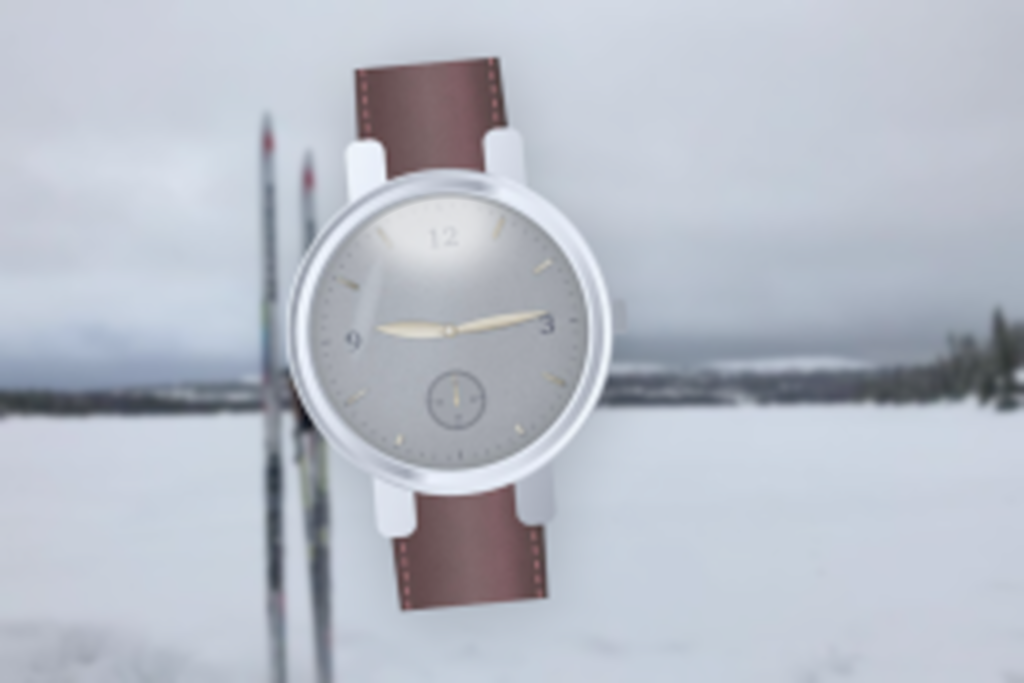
9:14
